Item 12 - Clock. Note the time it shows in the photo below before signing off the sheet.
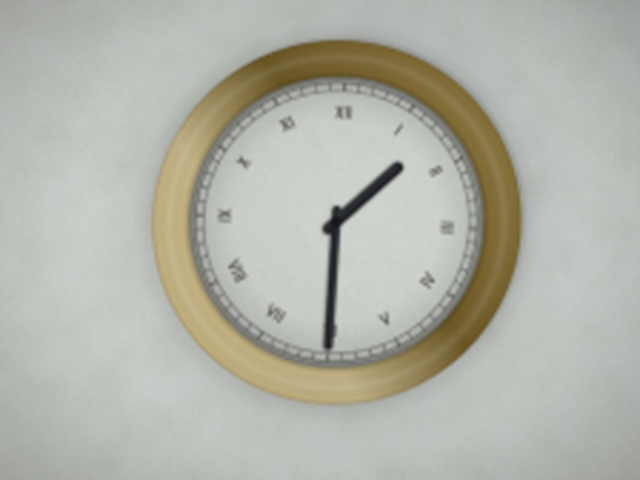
1:30
